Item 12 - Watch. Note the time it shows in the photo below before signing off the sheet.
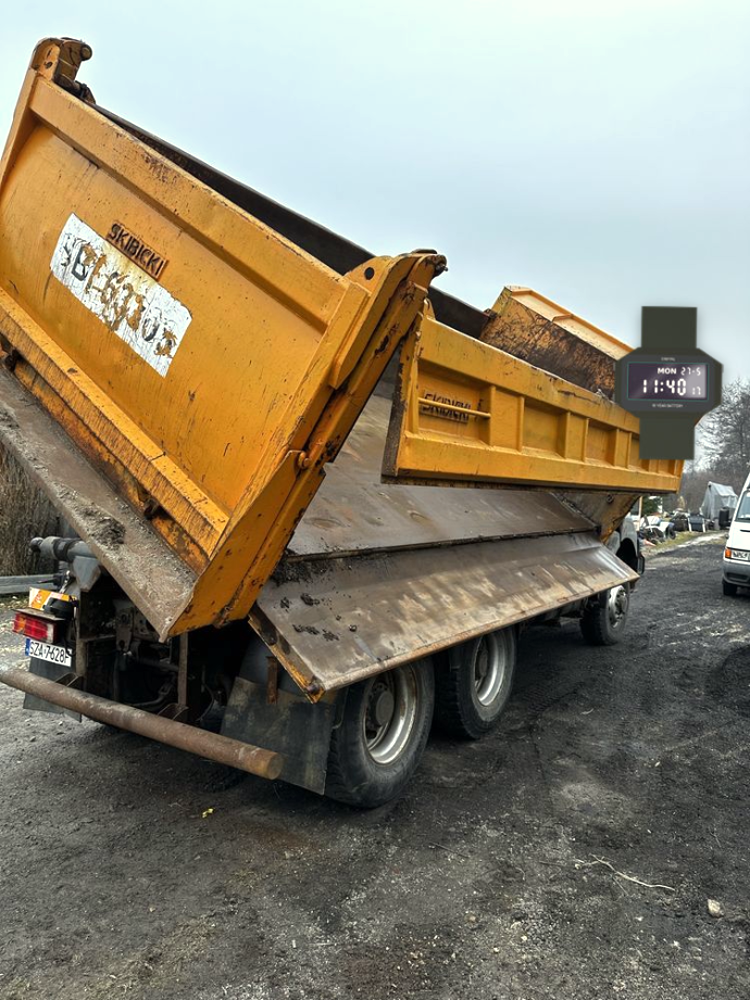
11:40:17
